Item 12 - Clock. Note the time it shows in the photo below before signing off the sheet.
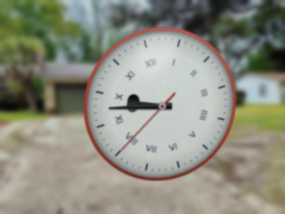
9:47:40
